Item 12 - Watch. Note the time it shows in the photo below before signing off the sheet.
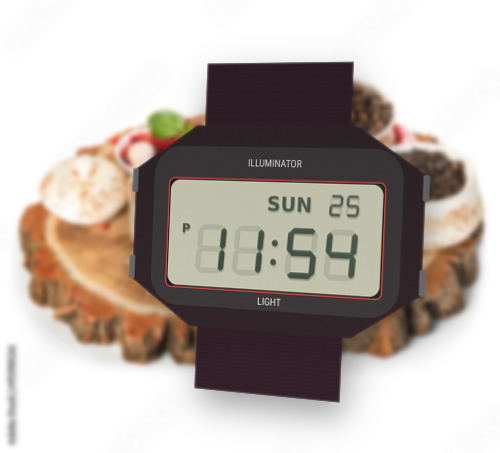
11:54
